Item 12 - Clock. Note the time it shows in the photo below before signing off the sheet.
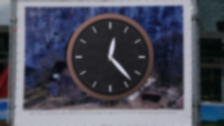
12:23
